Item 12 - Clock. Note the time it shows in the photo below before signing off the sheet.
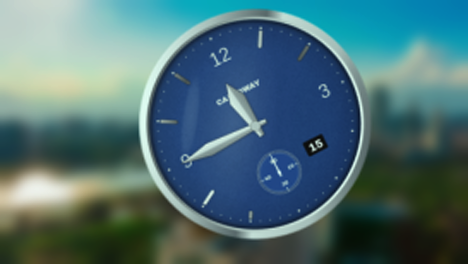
11:45
